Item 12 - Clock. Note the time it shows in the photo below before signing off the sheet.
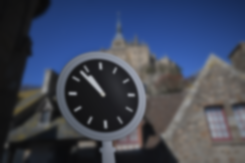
10:53
